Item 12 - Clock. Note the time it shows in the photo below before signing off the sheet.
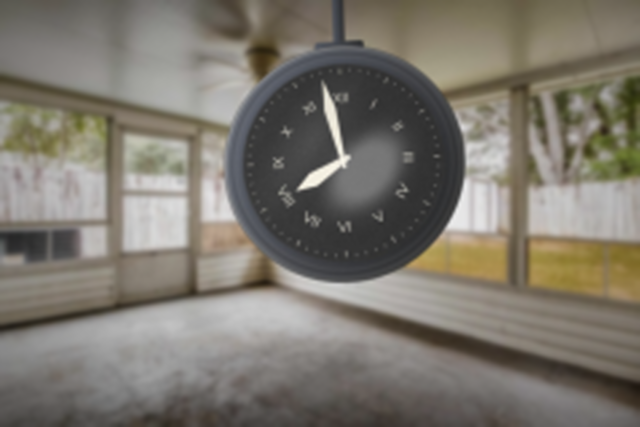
7:58
